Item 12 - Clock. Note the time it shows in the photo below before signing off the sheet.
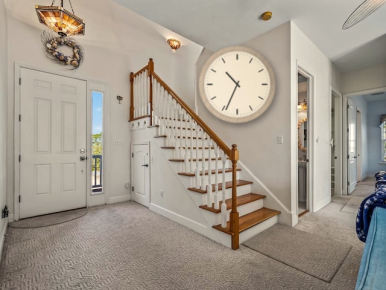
10:34
